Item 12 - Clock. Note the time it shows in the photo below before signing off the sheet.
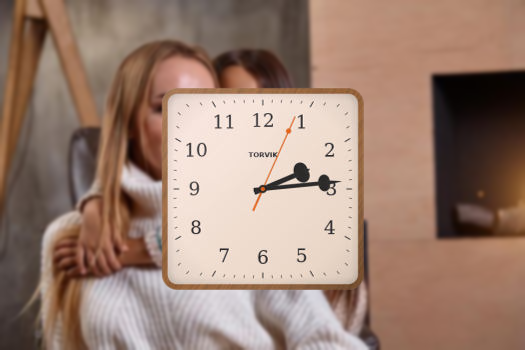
2:14:04
